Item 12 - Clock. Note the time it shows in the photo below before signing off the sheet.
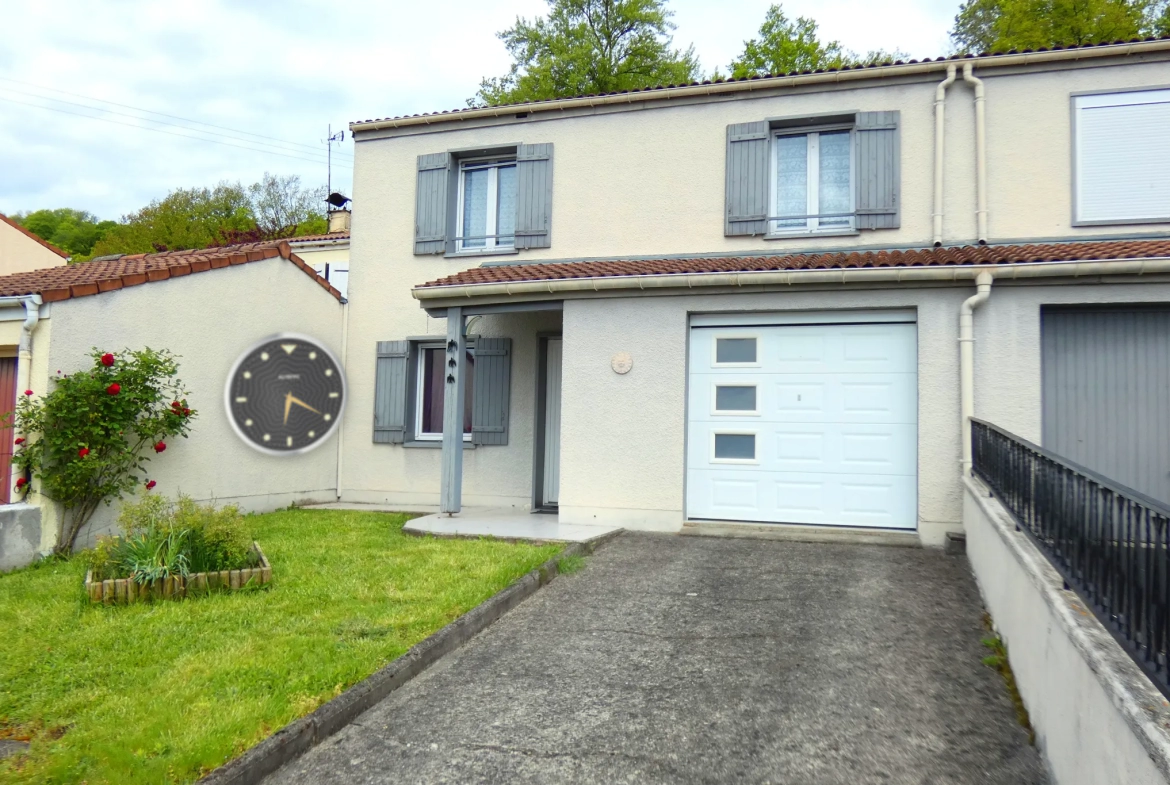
6:20
